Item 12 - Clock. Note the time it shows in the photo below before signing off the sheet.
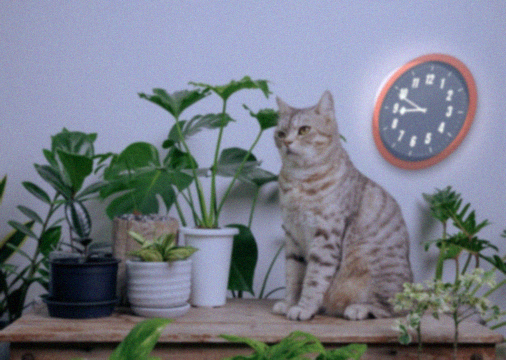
8:49
